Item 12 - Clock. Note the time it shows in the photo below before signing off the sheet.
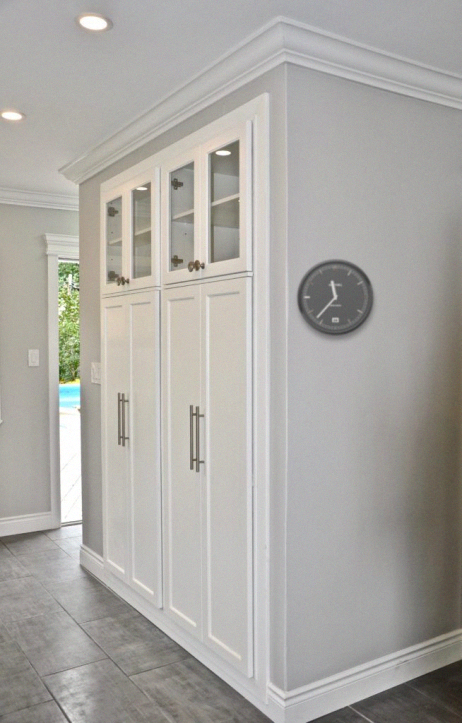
11:37
